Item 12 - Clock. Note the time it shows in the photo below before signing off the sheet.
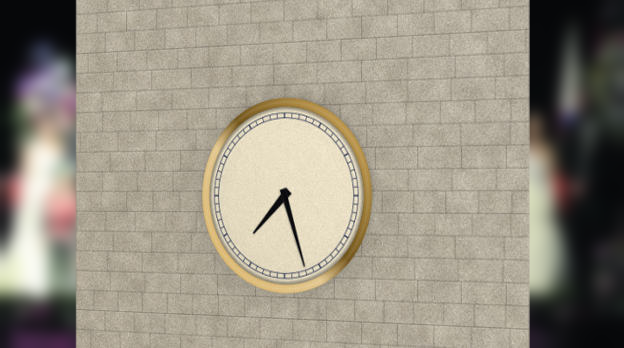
7:27
